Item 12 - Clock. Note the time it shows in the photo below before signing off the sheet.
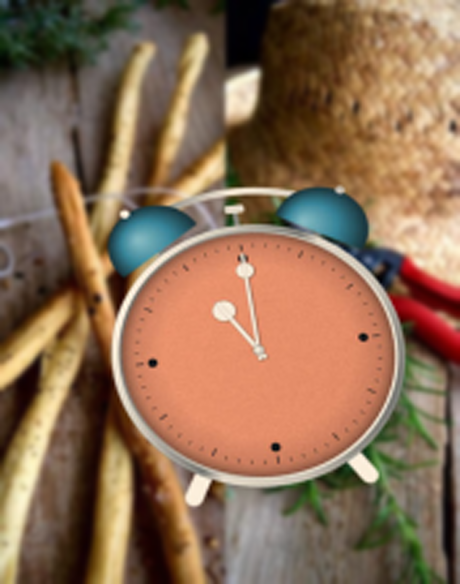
11:00
